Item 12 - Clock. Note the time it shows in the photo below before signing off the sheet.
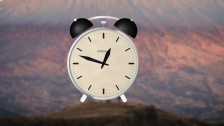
12:48
